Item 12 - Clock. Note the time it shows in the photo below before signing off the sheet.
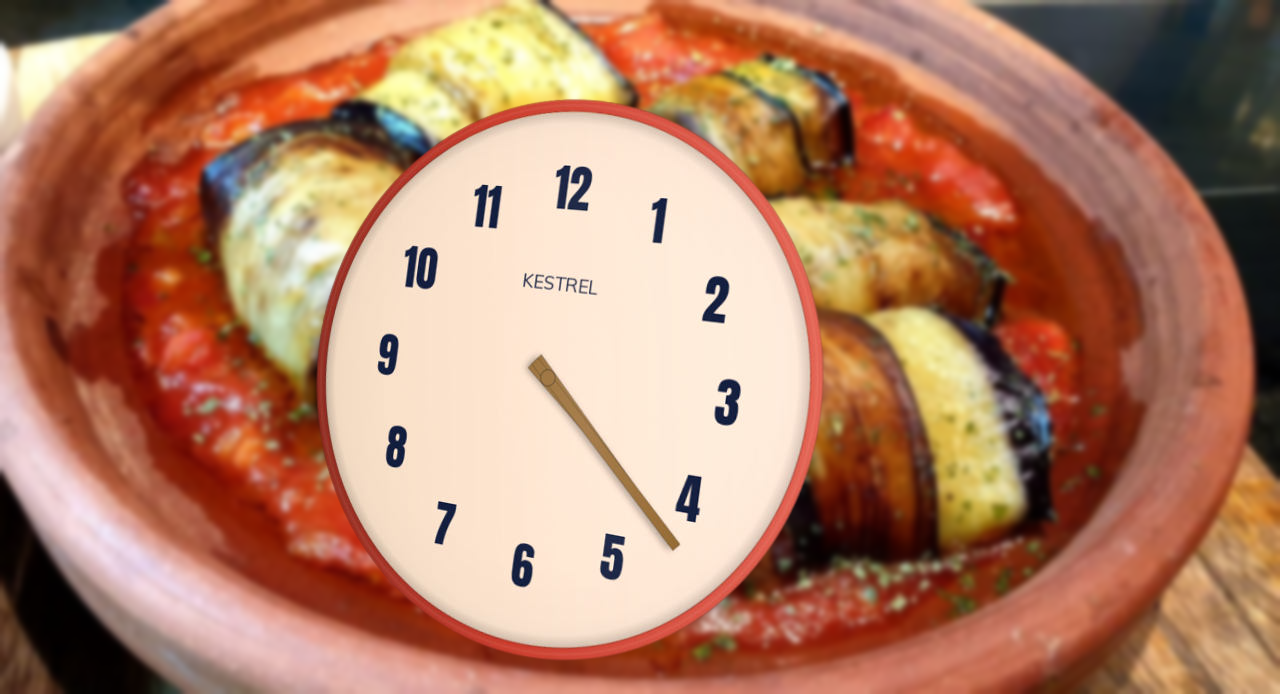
4:22
